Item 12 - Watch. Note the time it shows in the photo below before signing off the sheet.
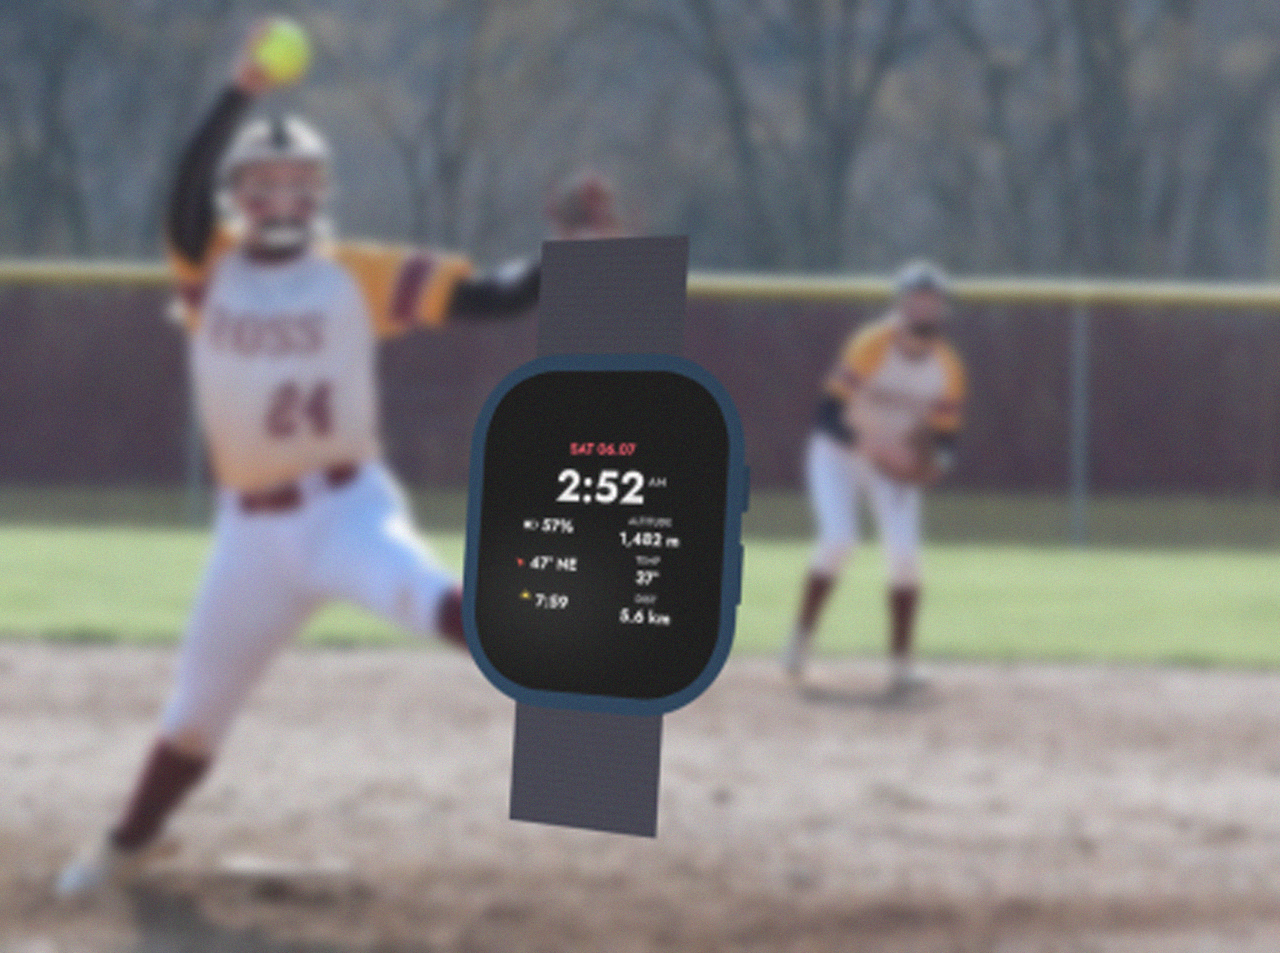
2:52
